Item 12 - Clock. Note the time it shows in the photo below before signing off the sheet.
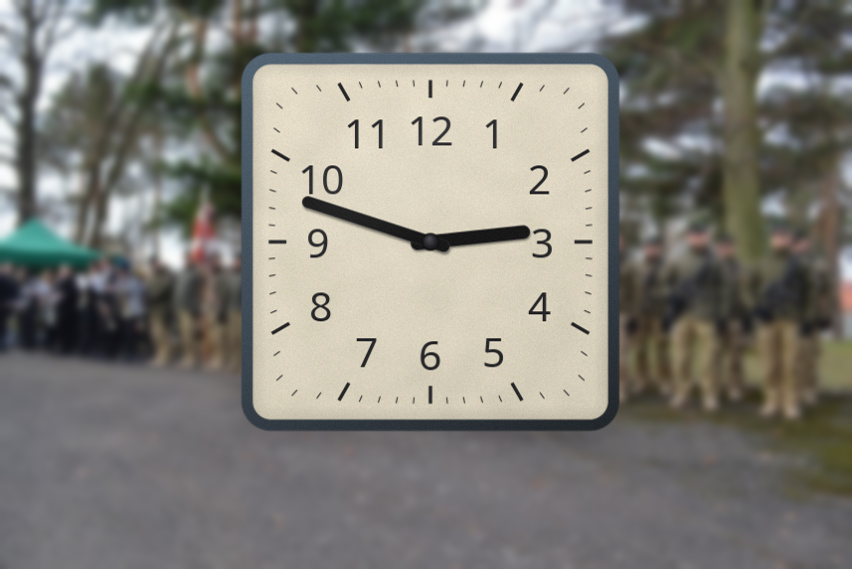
2:48
